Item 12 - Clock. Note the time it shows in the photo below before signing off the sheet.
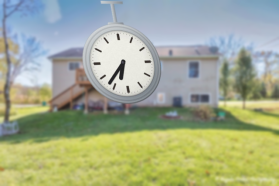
6:37
